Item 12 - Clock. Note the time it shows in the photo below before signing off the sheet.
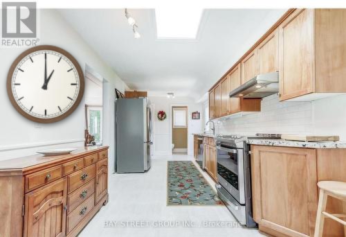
1:00
